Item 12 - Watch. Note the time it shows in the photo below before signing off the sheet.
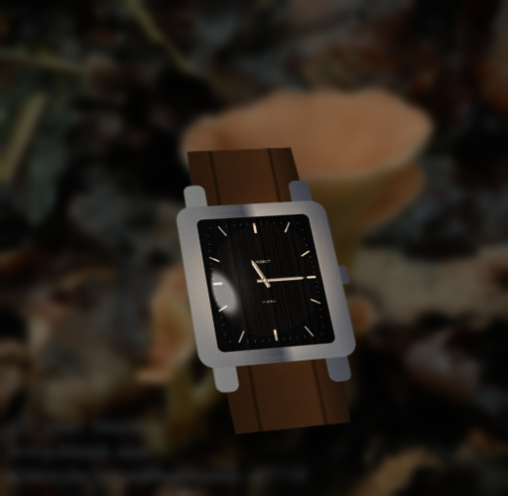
11:15
